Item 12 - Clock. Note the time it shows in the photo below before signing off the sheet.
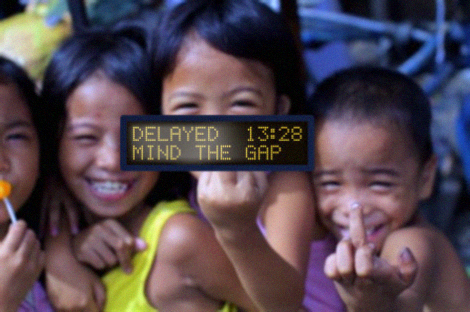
13:28
